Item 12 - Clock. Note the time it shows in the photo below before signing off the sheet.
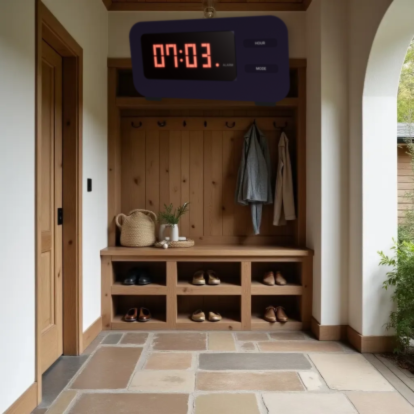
7:03
